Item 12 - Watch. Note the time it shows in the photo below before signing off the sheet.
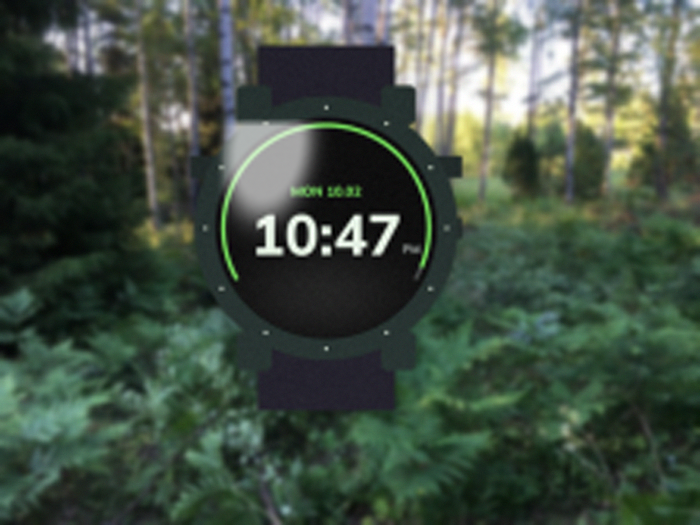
10:47
